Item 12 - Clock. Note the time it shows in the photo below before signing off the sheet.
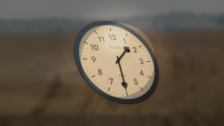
1:30
